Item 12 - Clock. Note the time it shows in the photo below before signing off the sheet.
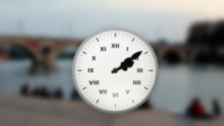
2:09
